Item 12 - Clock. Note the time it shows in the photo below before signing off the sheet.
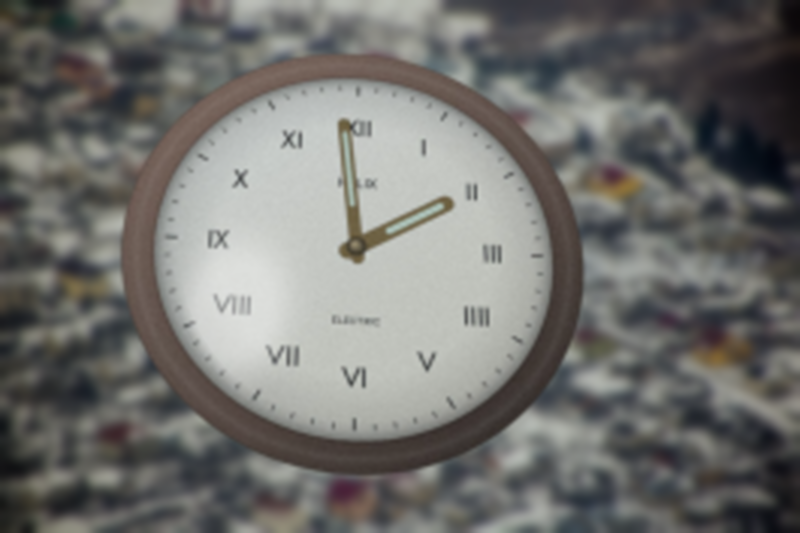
1:59
